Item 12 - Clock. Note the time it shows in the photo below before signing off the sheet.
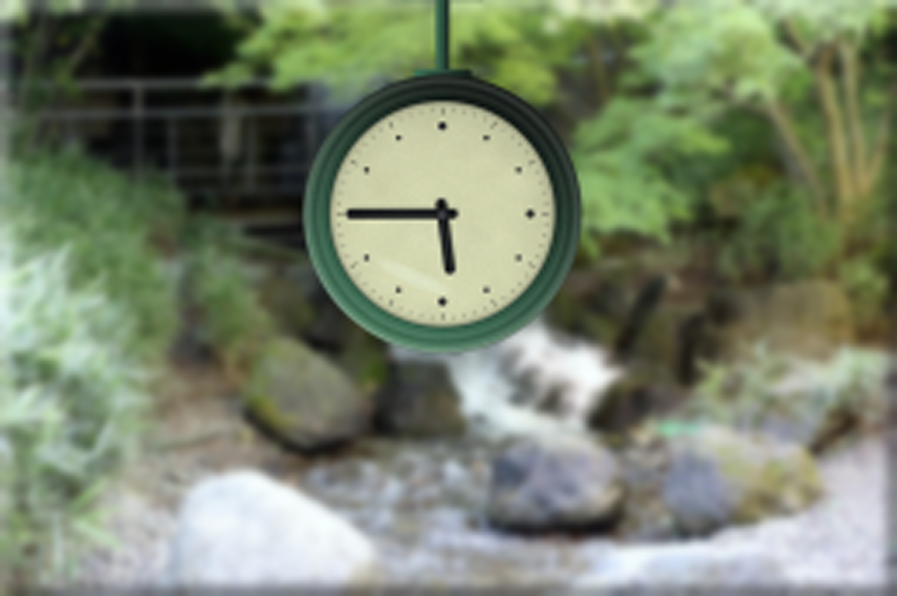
5:45
